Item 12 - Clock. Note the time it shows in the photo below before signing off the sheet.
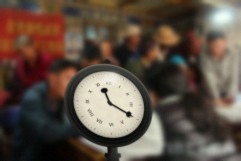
11:20
